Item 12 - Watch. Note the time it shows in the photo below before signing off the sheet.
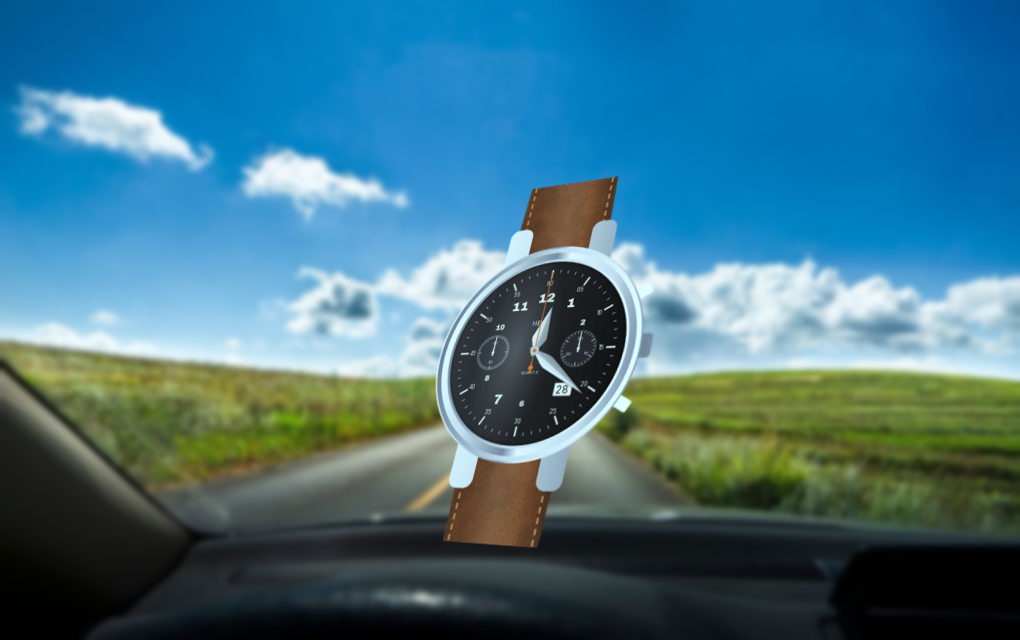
12:21
